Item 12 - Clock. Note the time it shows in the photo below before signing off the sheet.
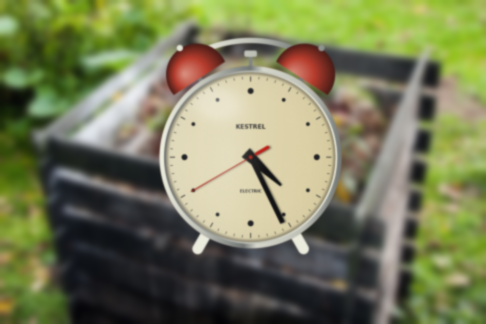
4:25:40
